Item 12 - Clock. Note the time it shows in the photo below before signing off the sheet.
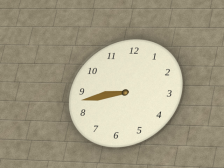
8:43
